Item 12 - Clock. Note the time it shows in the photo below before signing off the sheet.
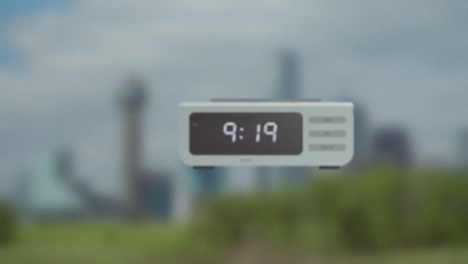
9:19
